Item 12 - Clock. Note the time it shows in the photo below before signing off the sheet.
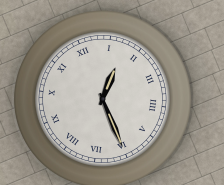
1:30
